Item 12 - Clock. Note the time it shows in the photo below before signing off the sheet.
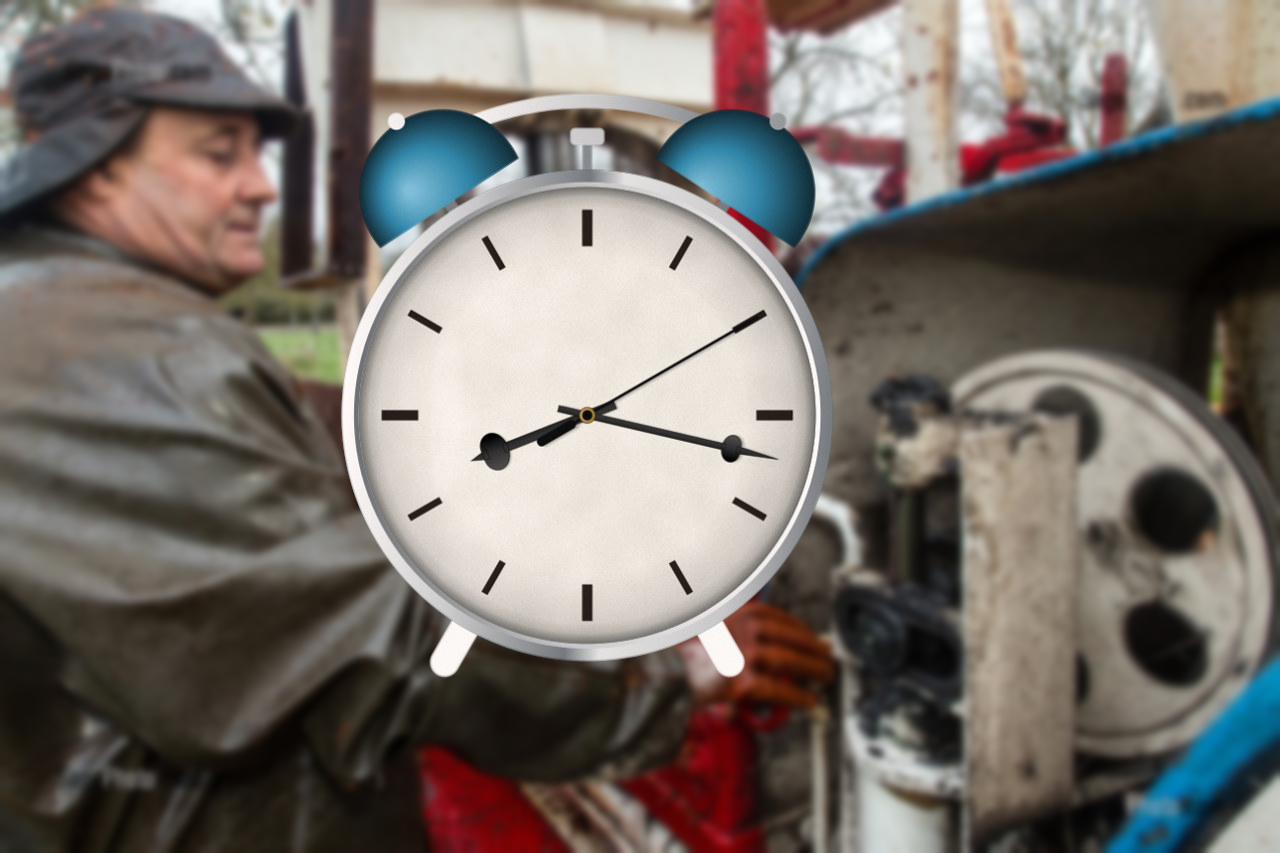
8:17:10
